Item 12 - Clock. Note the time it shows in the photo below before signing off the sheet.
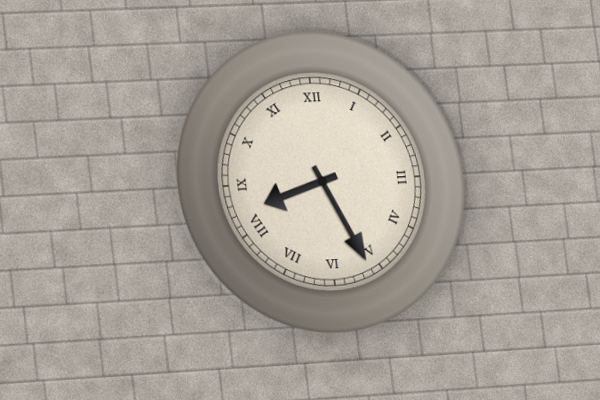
8:26
